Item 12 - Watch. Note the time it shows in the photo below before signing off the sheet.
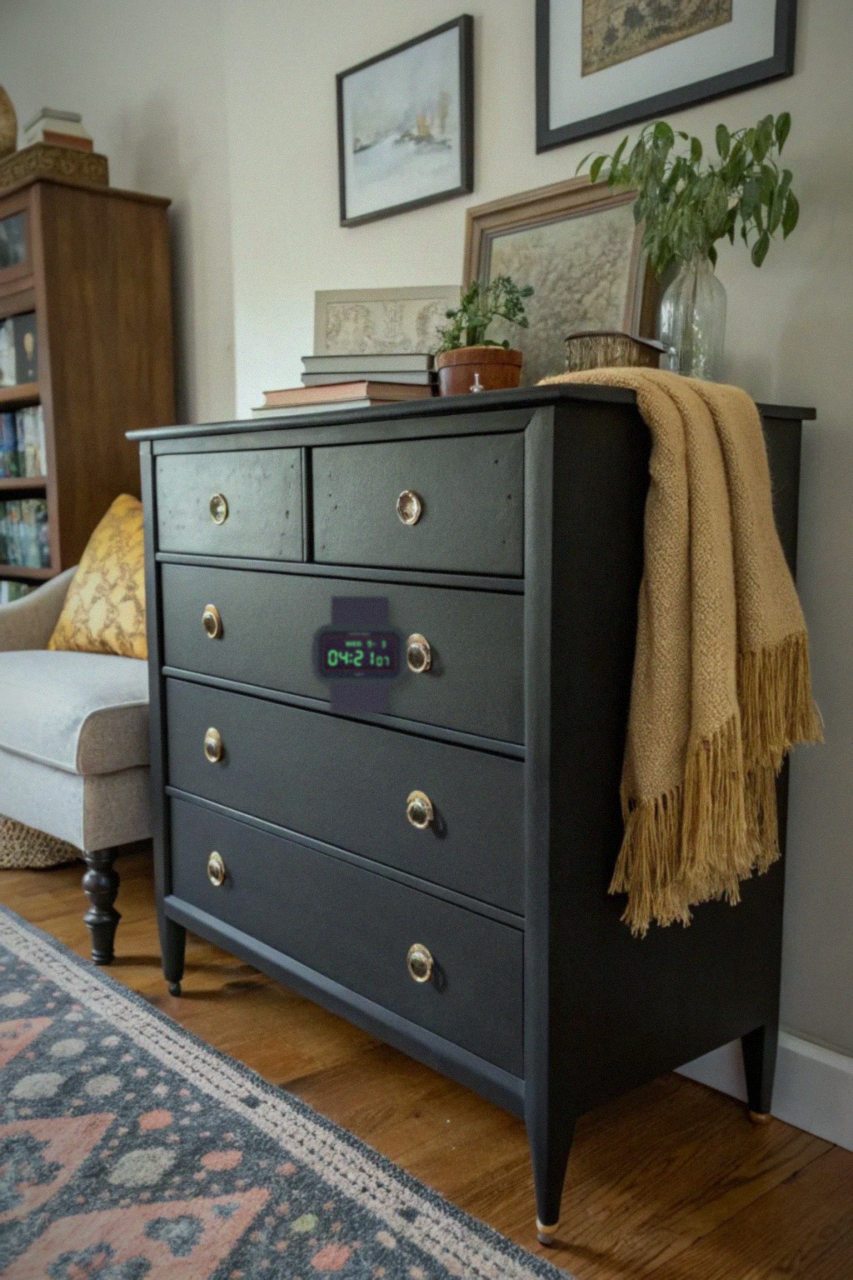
4:21
